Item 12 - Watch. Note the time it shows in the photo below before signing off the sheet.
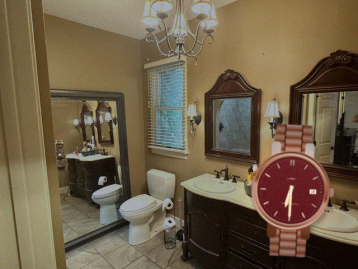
6:30
